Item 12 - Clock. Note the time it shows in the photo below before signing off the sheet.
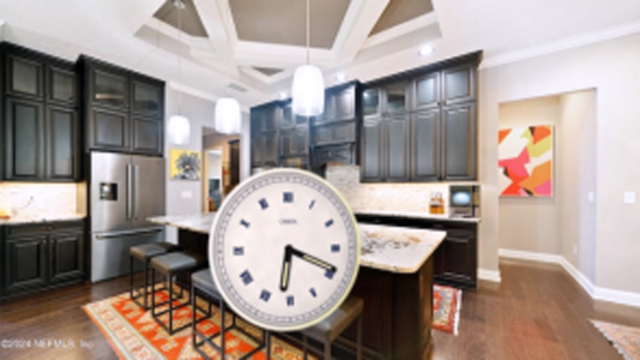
6:19
